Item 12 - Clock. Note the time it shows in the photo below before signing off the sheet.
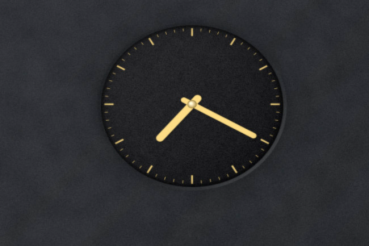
7:20
